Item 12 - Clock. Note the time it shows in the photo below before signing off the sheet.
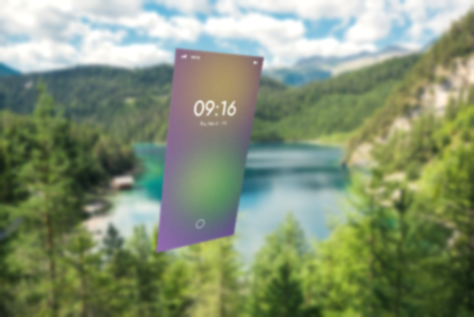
9:16
